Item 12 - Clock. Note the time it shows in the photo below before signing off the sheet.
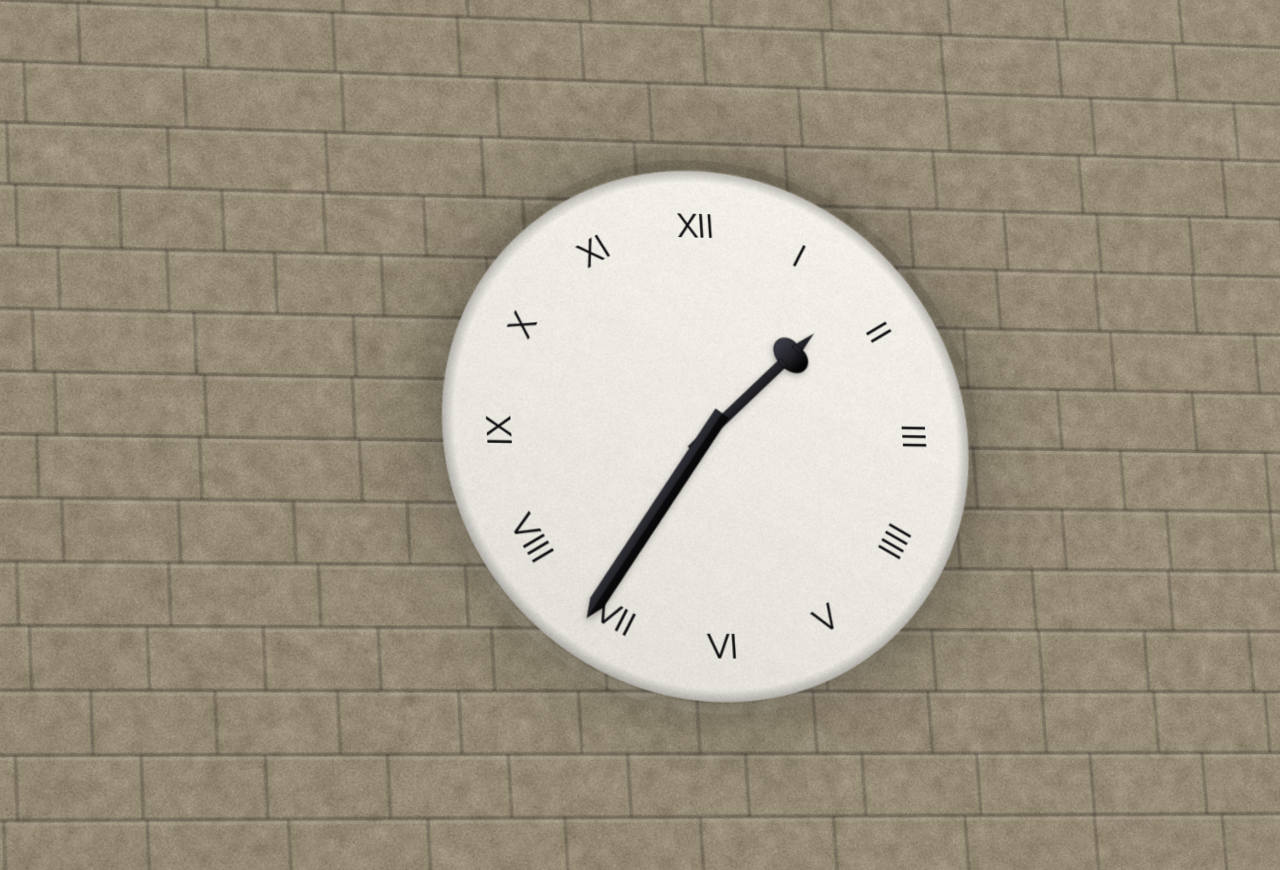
1:36
